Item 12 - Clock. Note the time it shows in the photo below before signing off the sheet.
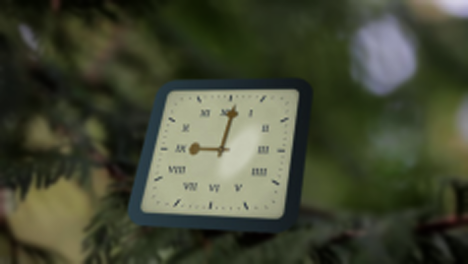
9:01
